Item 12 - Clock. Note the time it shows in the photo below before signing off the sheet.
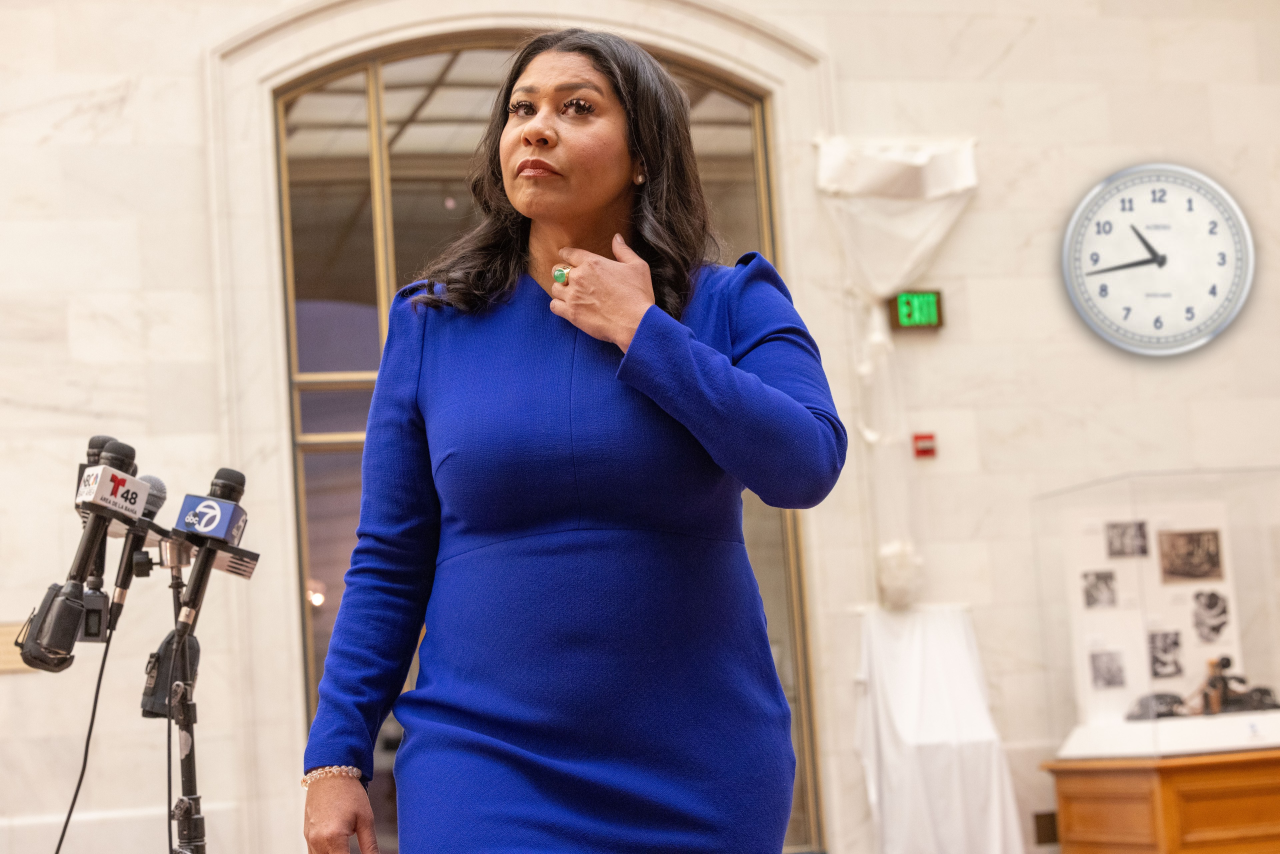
10:43
